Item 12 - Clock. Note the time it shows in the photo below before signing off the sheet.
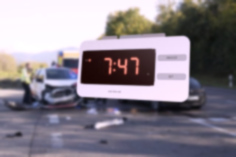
7:47
